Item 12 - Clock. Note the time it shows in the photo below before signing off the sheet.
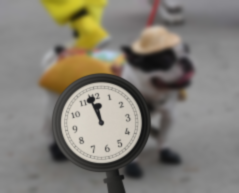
11:58
